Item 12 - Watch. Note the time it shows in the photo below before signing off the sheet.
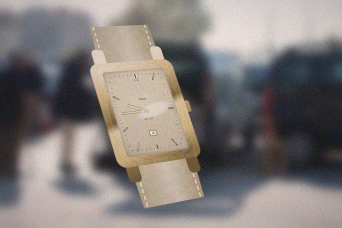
9:45
